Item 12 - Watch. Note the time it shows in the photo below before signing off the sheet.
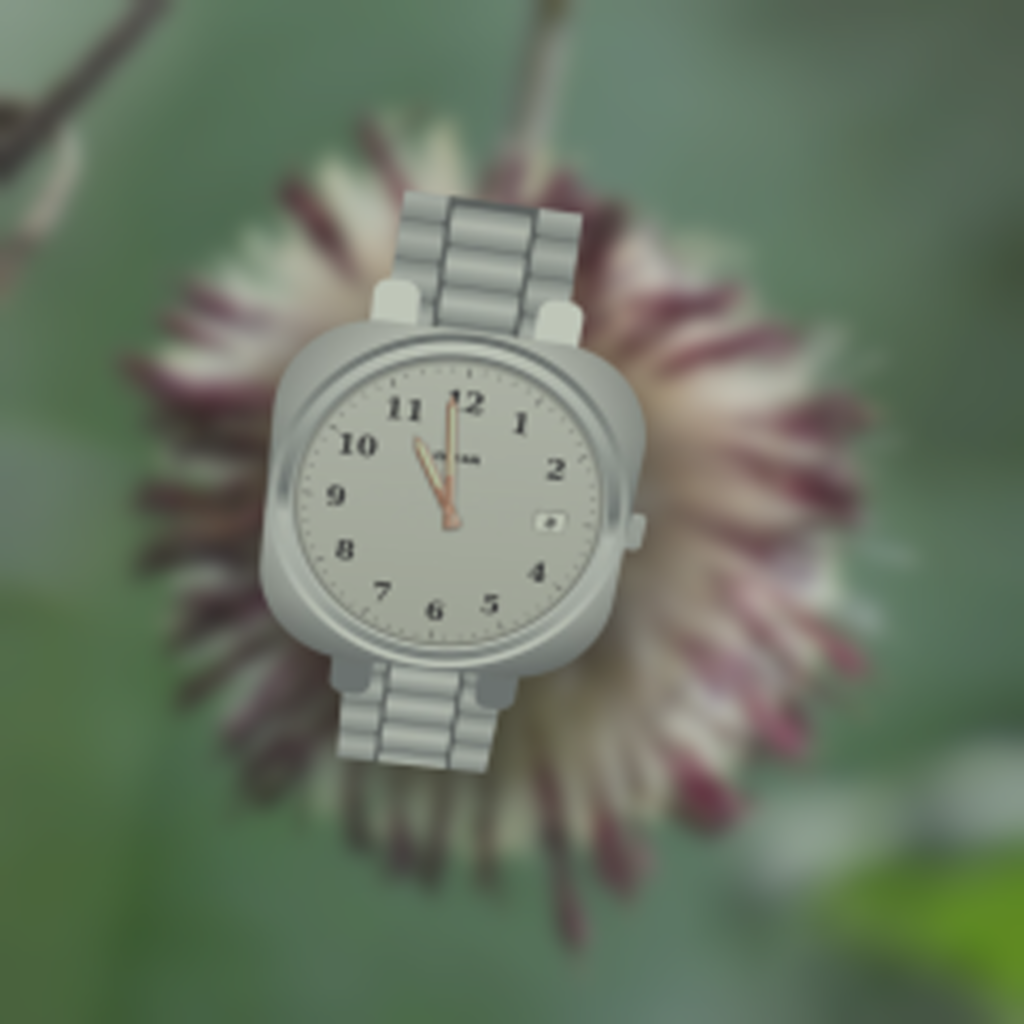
10:59
